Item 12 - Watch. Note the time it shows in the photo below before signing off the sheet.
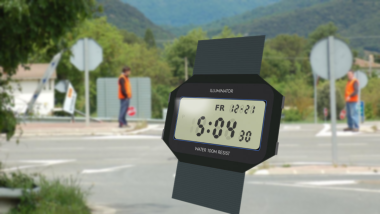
5:04:30
